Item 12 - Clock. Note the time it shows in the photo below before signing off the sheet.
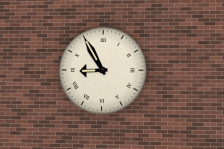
8:55
